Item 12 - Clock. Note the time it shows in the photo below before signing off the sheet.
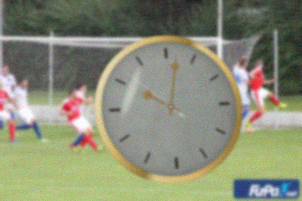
10:01:52
